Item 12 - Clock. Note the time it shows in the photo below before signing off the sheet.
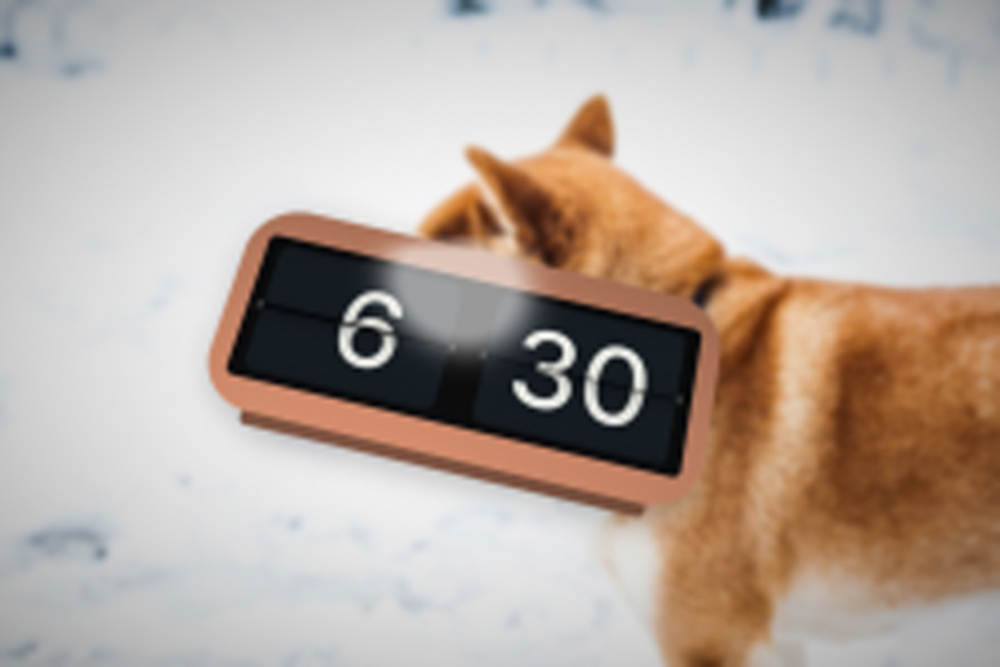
6:30
